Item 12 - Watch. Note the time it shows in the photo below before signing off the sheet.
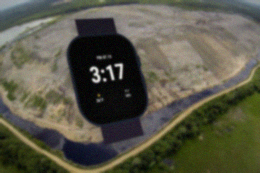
3:17
